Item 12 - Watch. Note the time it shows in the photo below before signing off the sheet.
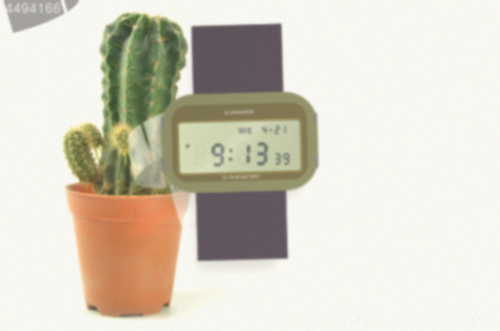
9:13
